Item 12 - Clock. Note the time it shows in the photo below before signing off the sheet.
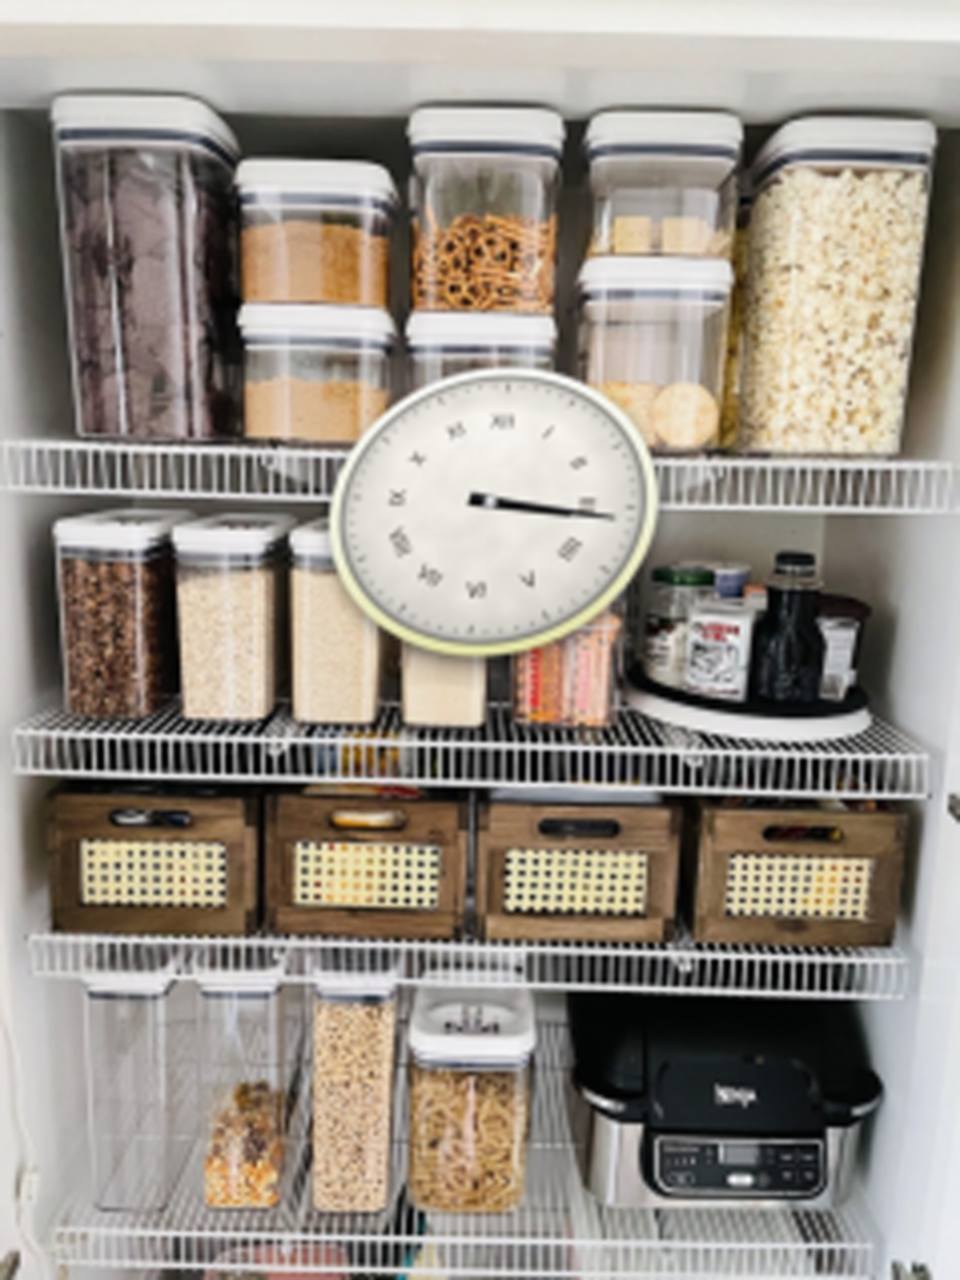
3:16
